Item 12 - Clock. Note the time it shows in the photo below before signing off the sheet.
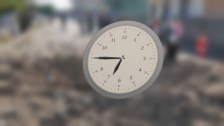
6:45
